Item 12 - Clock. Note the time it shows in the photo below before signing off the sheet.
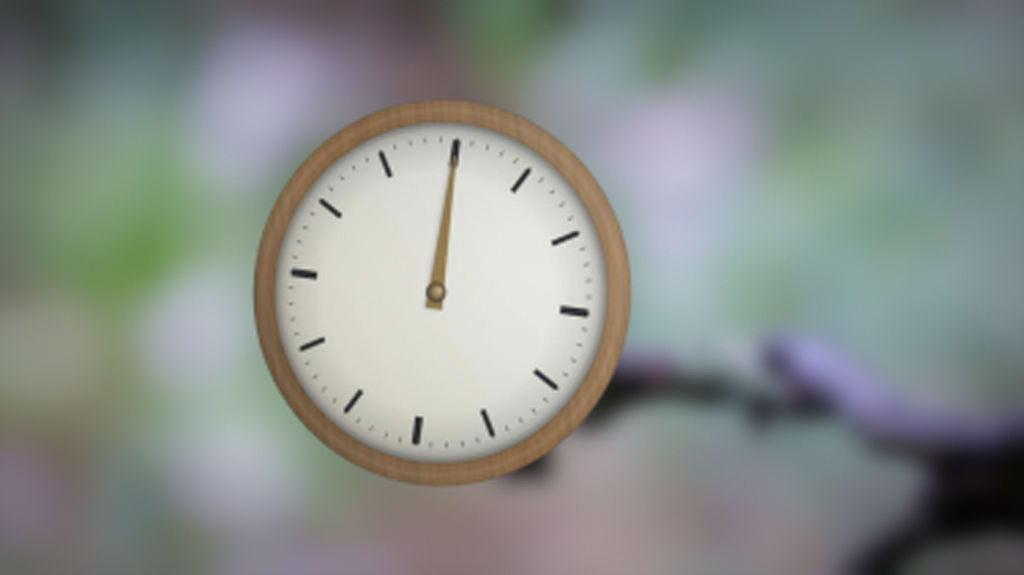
12:00
